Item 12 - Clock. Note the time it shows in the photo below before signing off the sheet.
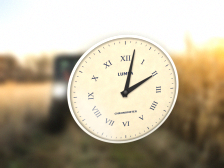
2:02
